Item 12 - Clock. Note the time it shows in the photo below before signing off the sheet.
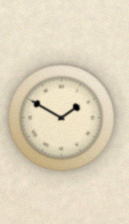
1:50
